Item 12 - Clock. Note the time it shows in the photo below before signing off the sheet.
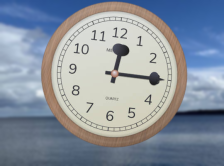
12:15
